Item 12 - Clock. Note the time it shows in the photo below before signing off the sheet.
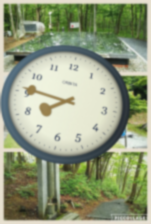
7:46
